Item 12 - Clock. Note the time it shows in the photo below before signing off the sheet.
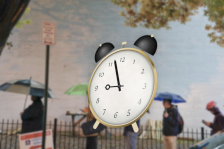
8:57
